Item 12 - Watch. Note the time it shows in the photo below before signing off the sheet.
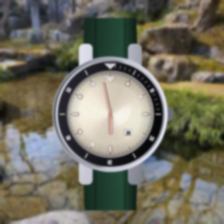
5:58
